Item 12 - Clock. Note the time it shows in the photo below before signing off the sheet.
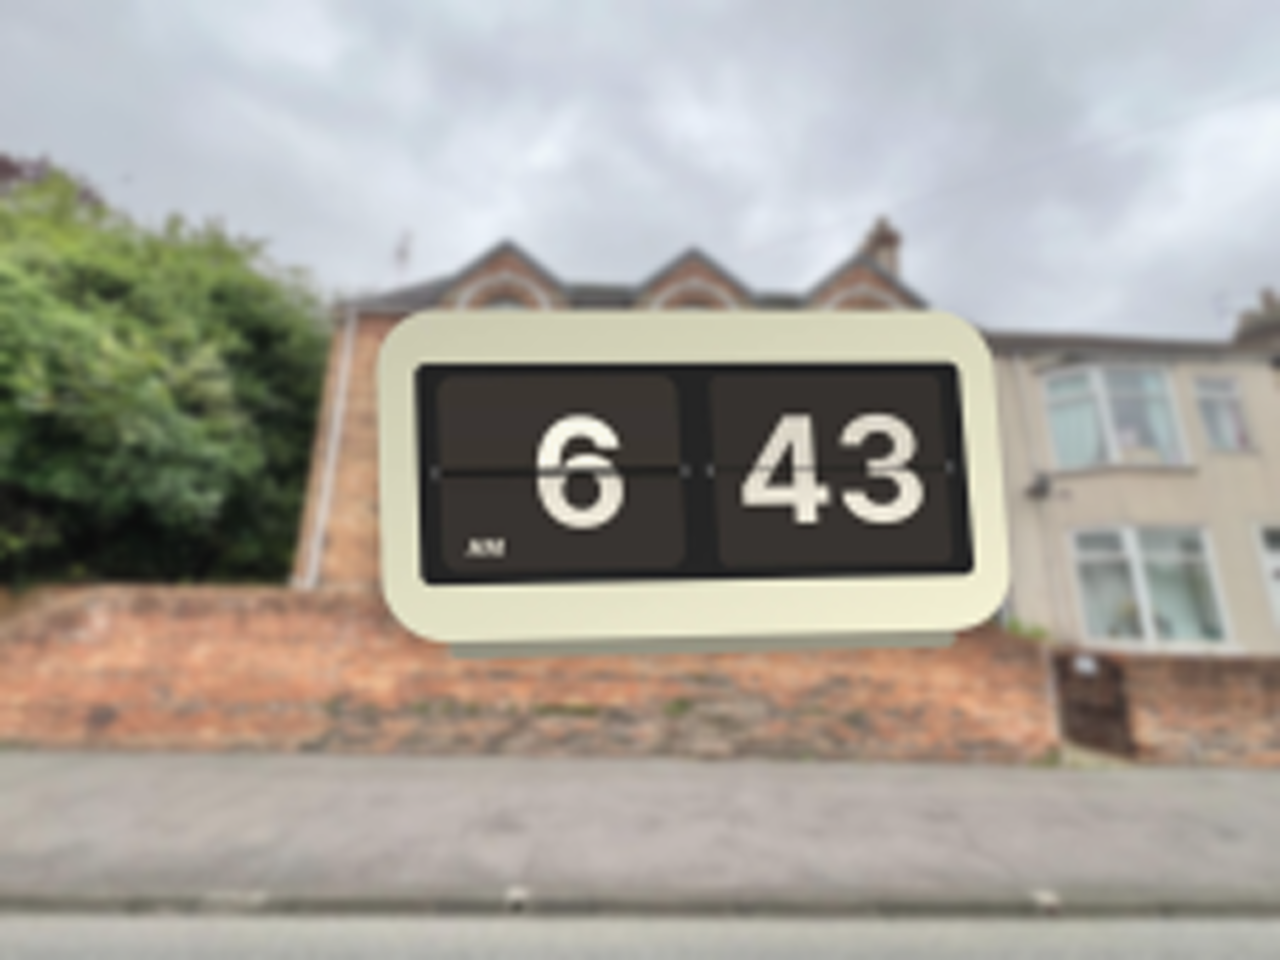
6:43
